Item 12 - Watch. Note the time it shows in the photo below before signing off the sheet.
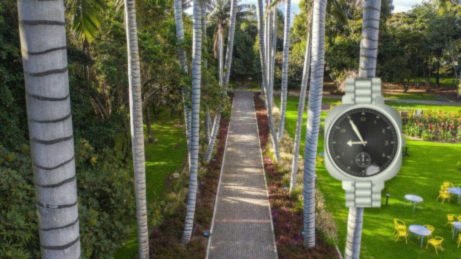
8:55
